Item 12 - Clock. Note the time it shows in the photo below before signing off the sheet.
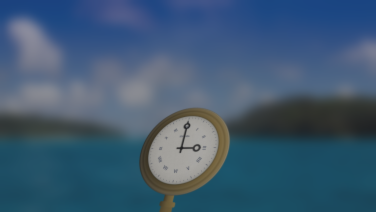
3:00
